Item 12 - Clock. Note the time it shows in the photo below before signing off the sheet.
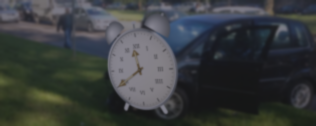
11:40
